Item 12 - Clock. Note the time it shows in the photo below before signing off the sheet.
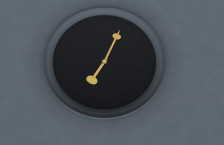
7:04
